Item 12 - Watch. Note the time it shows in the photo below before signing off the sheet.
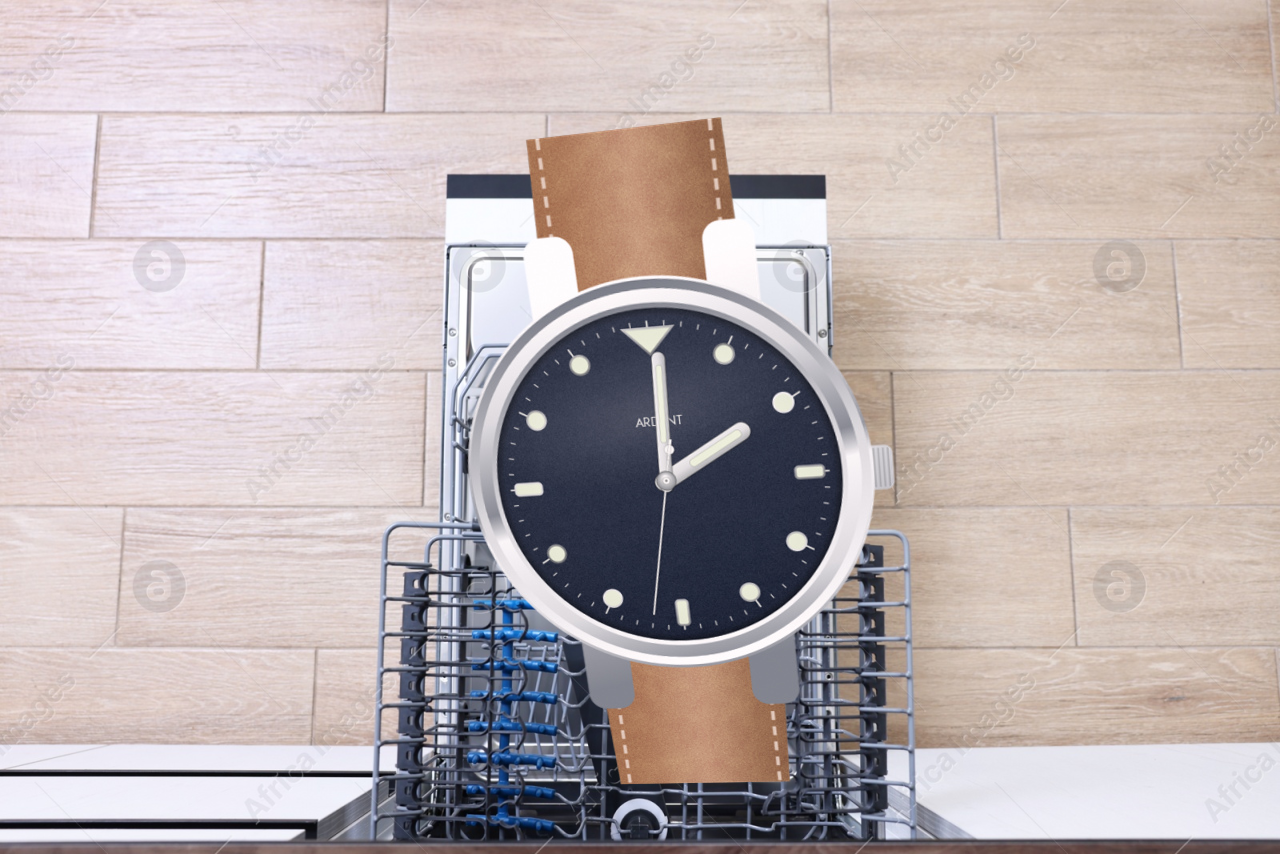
2:00:32
